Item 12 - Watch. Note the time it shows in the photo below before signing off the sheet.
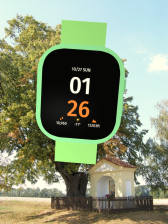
1:26
